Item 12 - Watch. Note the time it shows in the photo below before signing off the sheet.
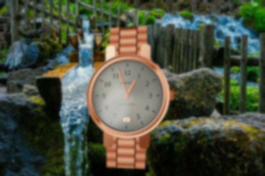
12:57
